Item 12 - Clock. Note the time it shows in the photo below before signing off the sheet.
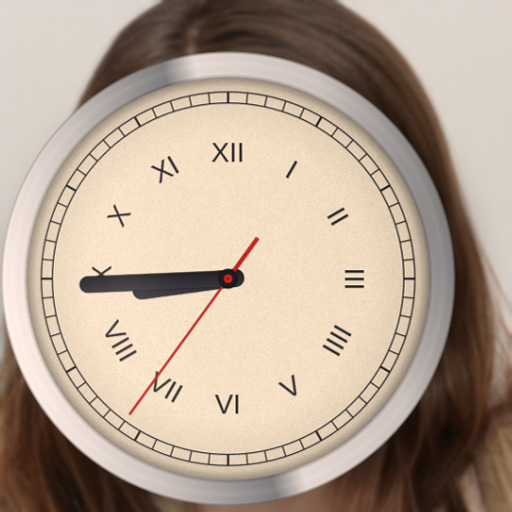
8:44:36
